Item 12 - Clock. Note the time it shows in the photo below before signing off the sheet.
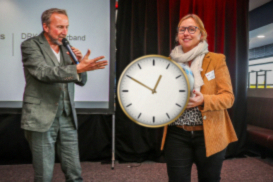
12:50
